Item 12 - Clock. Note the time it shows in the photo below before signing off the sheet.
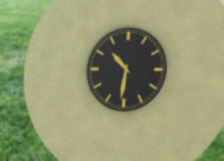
10:31
